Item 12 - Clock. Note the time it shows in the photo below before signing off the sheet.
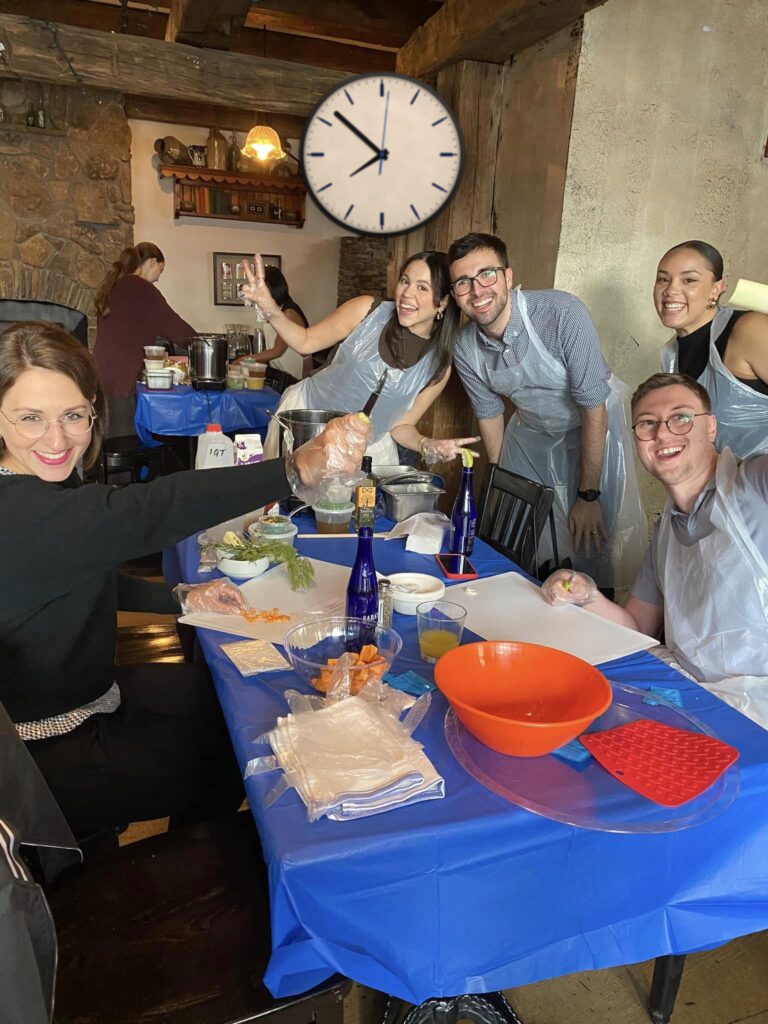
7:52:01
